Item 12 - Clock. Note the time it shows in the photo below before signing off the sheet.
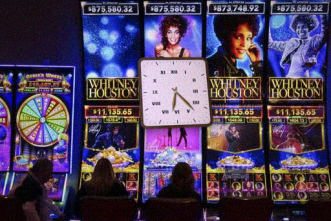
6:23
